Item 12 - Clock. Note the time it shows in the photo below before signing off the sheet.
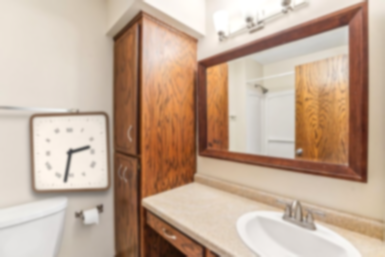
2:32
